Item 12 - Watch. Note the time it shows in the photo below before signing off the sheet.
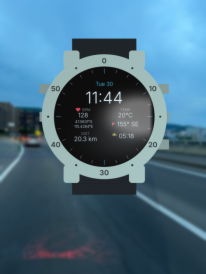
11:44
